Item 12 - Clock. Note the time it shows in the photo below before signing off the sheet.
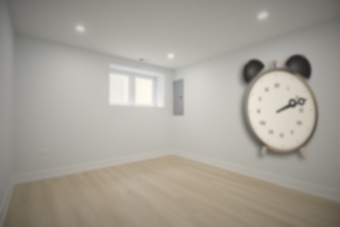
2:12
